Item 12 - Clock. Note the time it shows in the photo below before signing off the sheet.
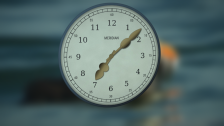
7:08
